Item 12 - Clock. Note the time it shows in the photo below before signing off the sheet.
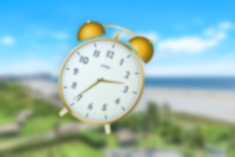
2:36
